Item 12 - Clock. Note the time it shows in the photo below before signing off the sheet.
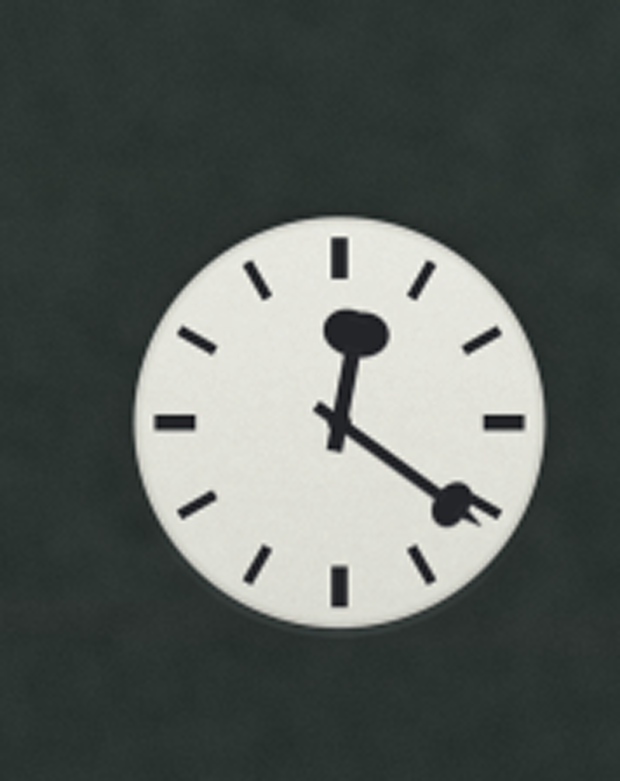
12:21
